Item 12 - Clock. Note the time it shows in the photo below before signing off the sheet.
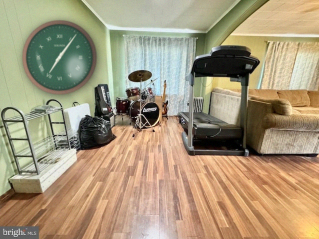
7:06
